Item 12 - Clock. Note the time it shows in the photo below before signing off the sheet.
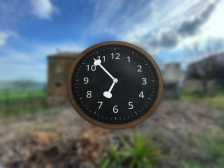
6:53
